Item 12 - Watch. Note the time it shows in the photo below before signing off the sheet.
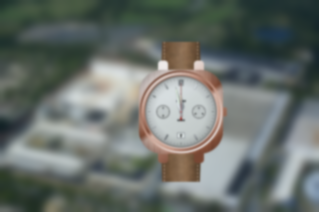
11:58
